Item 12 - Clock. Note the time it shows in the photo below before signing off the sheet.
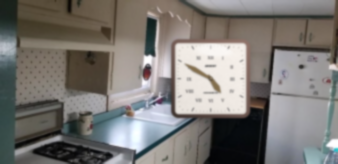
4:50
